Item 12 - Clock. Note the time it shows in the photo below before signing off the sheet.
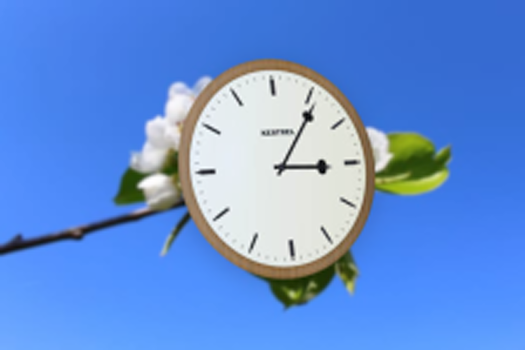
3:06
